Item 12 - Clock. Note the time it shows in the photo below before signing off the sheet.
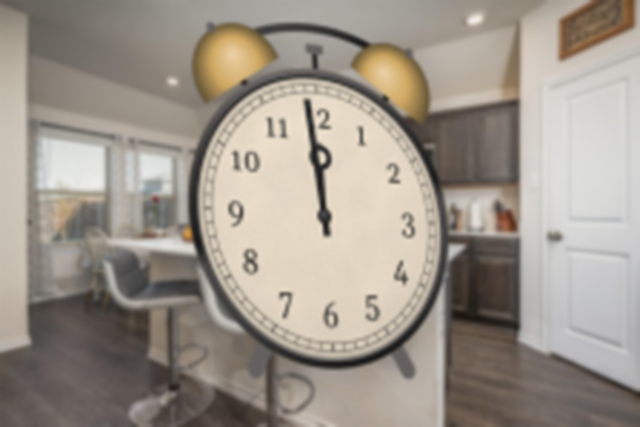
11:59
